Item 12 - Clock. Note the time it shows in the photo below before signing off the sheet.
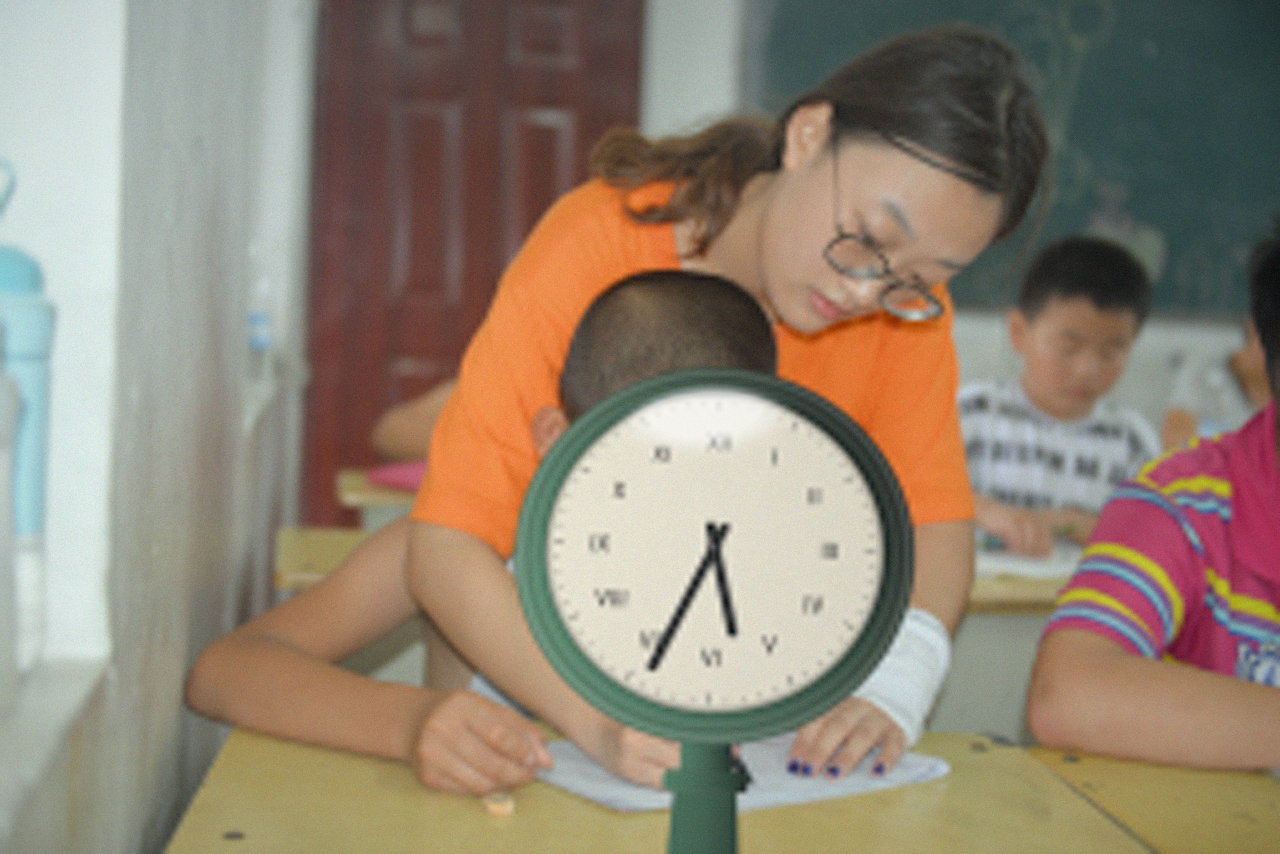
5:34
